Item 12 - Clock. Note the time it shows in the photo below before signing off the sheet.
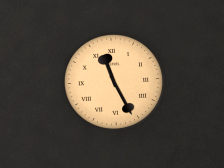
11:26
